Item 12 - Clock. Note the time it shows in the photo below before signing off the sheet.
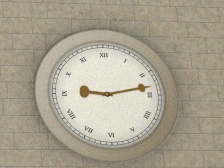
9:13
